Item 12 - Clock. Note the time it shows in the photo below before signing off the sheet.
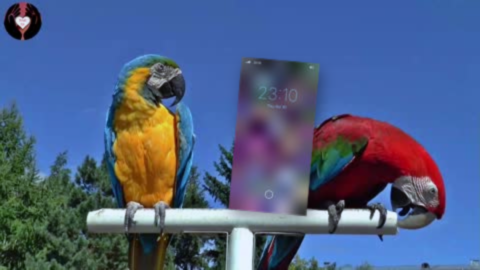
23:10
